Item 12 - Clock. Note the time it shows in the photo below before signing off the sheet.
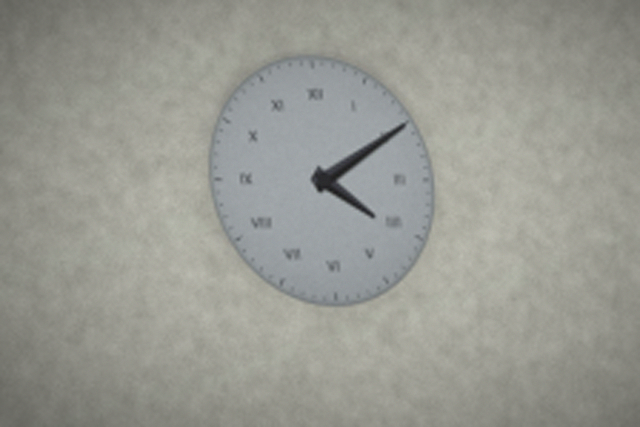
4:10
